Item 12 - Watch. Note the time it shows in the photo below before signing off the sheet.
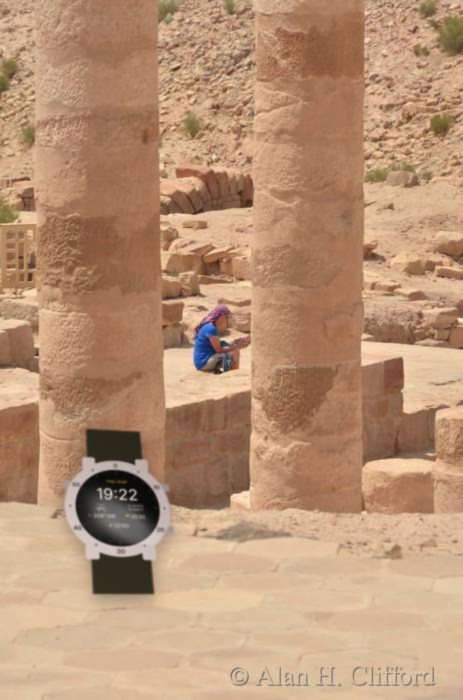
19:22
